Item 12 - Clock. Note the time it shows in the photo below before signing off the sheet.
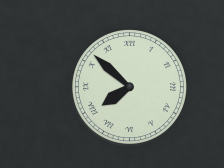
7:52
